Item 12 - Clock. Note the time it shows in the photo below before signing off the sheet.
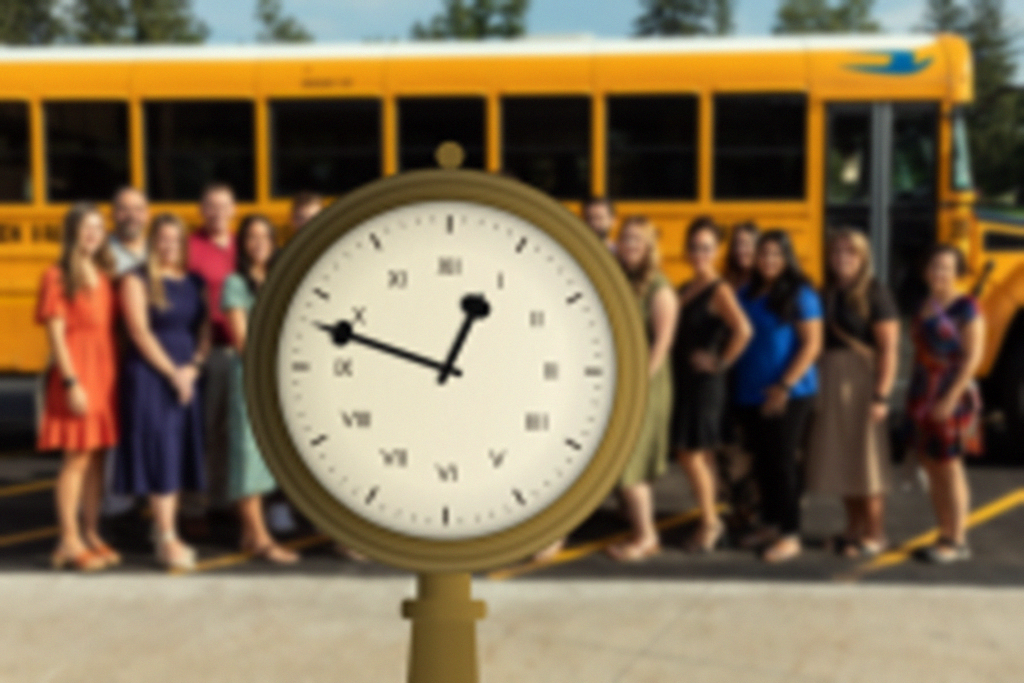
12:48
